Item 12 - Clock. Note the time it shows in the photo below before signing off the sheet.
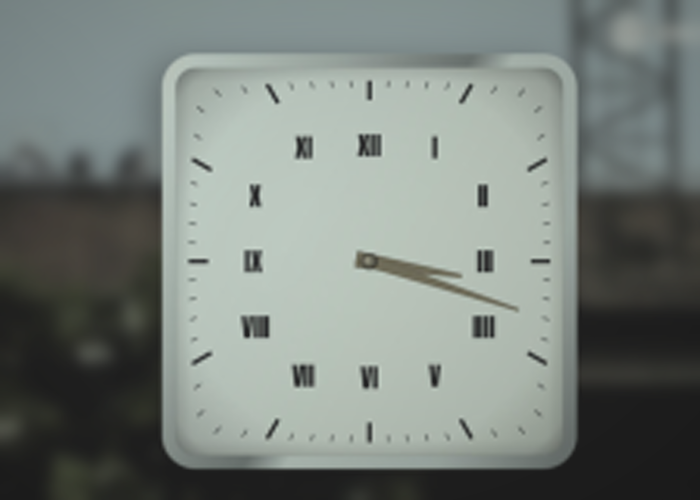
3:18
